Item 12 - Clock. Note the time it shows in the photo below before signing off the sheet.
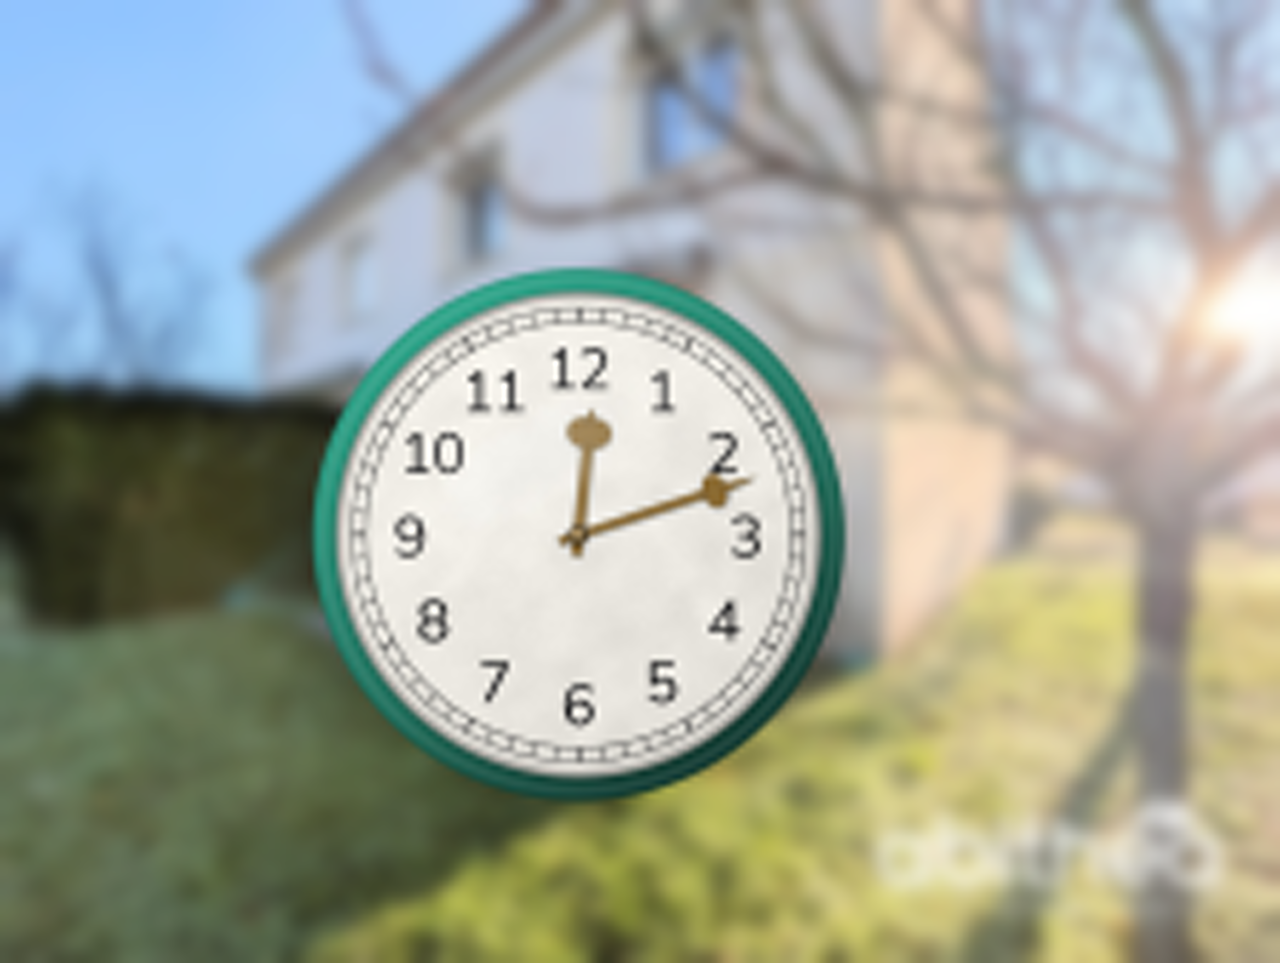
12:12
